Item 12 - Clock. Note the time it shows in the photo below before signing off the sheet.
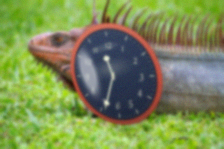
11:34
